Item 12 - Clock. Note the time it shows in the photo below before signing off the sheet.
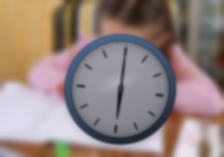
6:00
